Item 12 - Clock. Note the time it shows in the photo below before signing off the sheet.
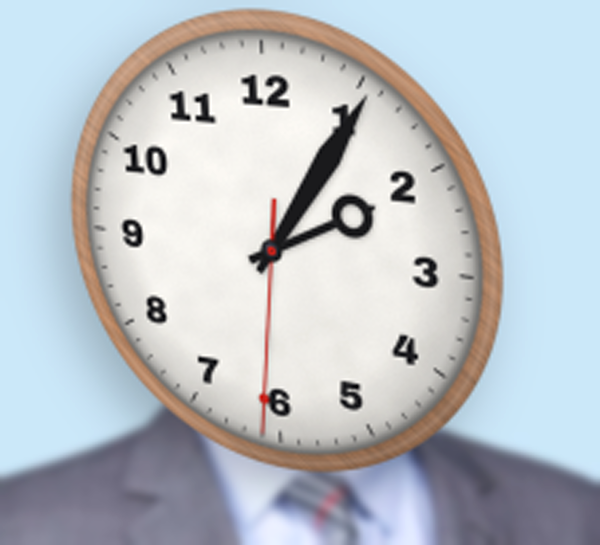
2:05:31
